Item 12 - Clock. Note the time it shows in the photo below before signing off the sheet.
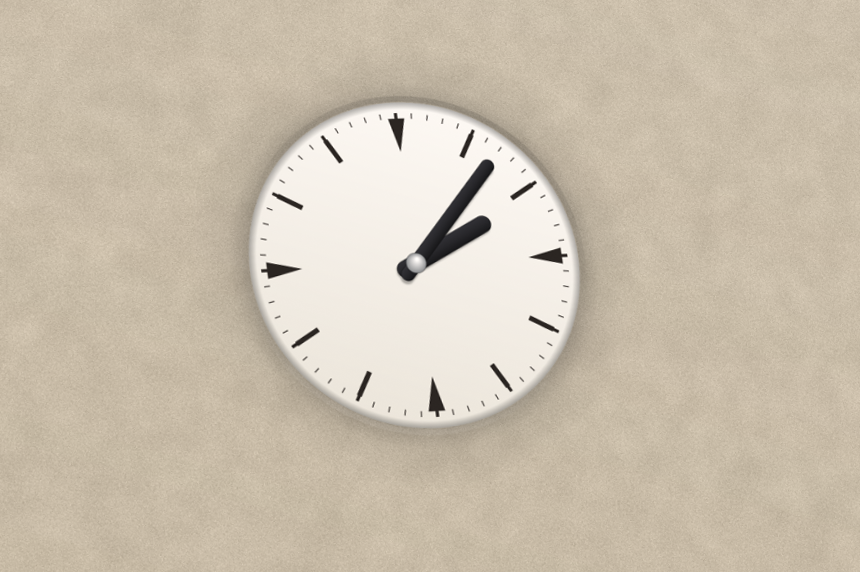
2:07
